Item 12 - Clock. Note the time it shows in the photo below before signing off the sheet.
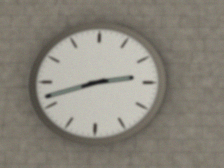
2:42
